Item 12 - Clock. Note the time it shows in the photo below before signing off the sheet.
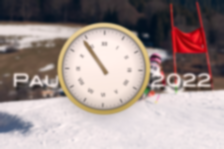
10:54
